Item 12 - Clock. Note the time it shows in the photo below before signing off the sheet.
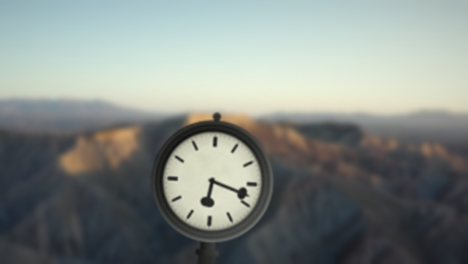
6:18
